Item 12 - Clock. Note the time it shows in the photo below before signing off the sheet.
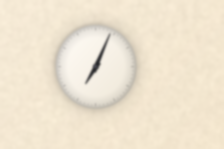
7:04
